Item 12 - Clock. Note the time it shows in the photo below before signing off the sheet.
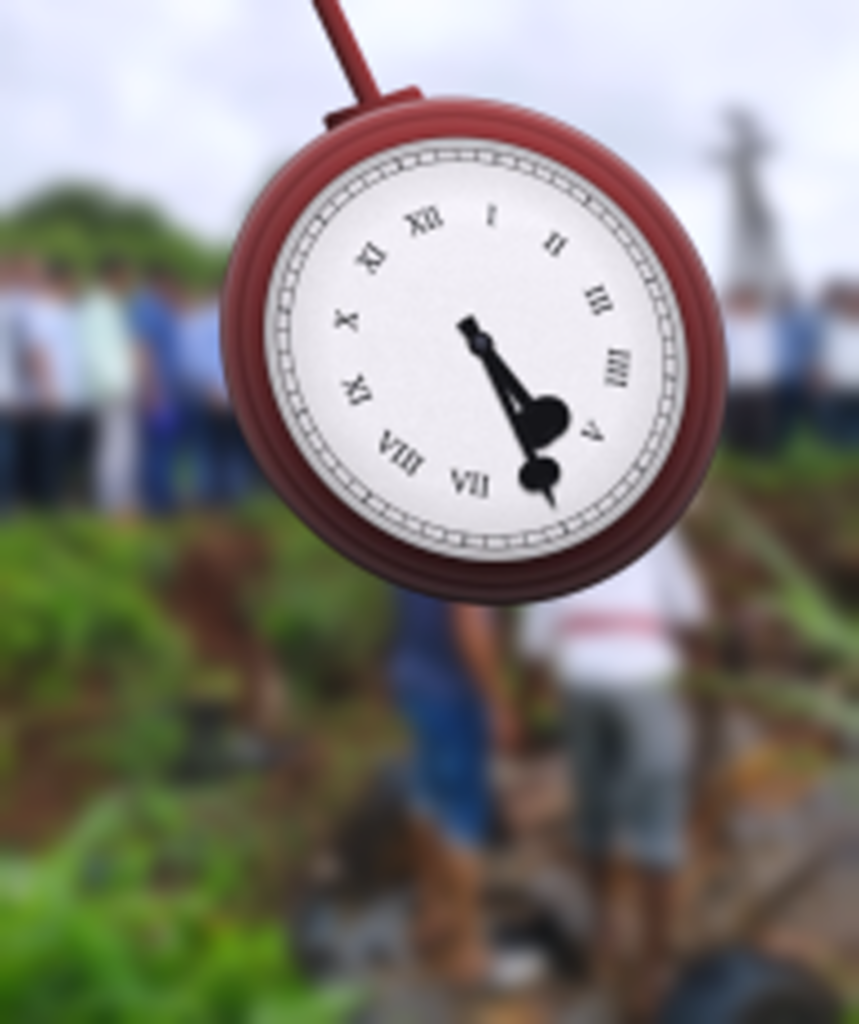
5:30
